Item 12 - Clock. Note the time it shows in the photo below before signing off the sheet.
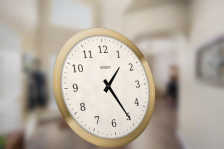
1:25
